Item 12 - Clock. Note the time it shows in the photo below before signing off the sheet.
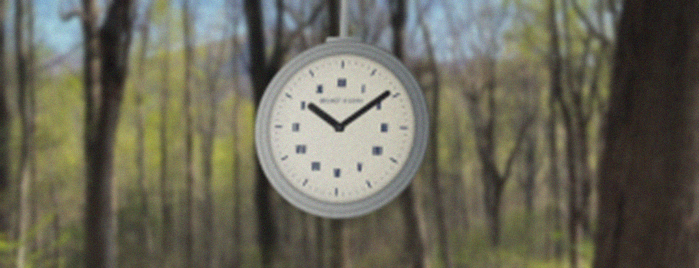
10:09
